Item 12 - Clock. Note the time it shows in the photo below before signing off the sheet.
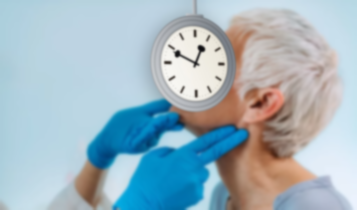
12:49
